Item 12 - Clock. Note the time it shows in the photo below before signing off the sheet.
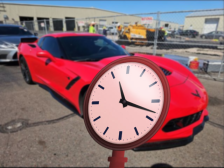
11:18
